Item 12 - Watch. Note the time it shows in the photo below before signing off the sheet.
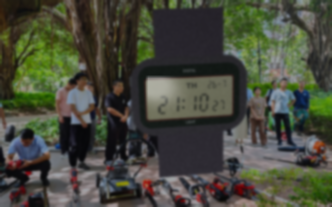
21:10
